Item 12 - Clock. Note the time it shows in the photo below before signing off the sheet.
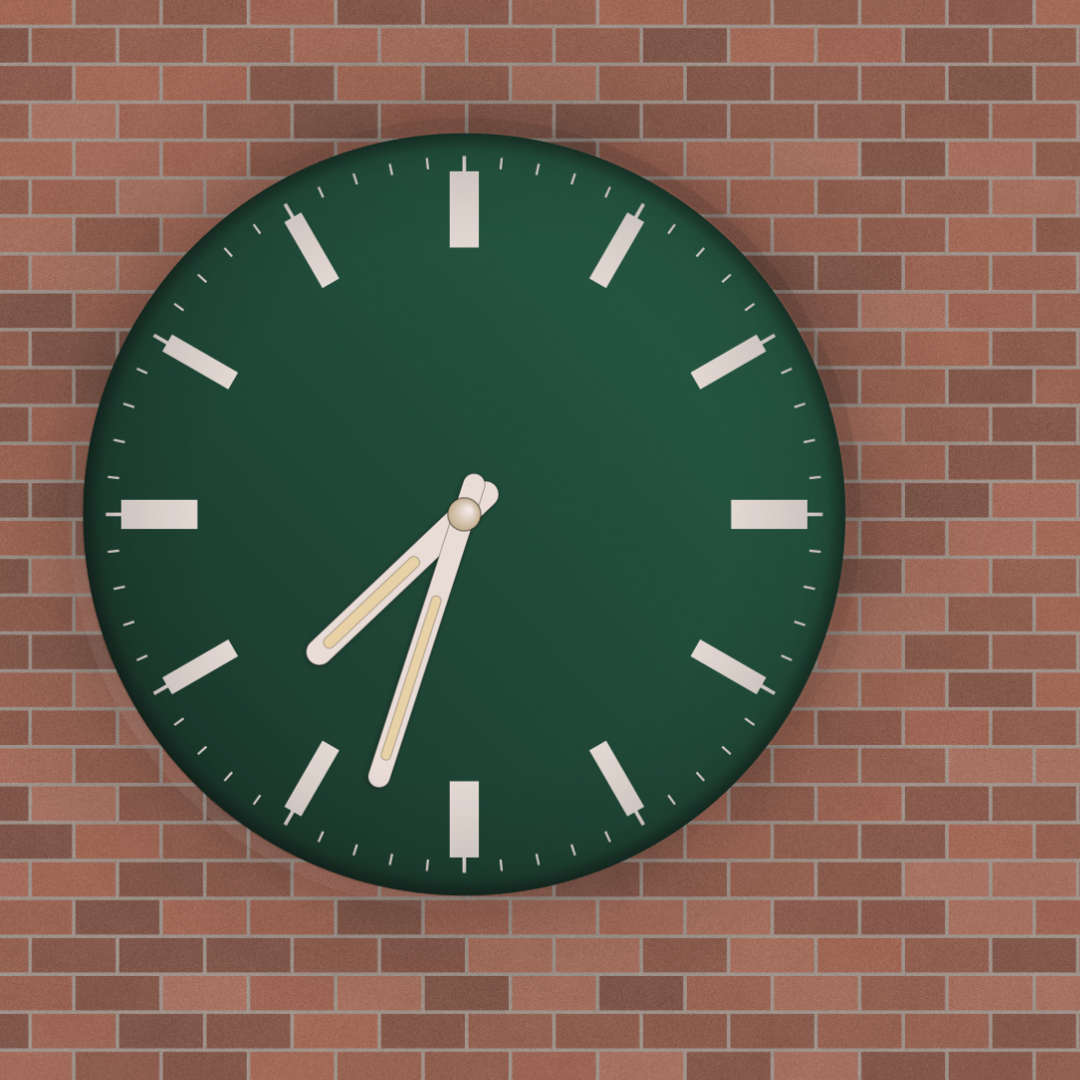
7:33
